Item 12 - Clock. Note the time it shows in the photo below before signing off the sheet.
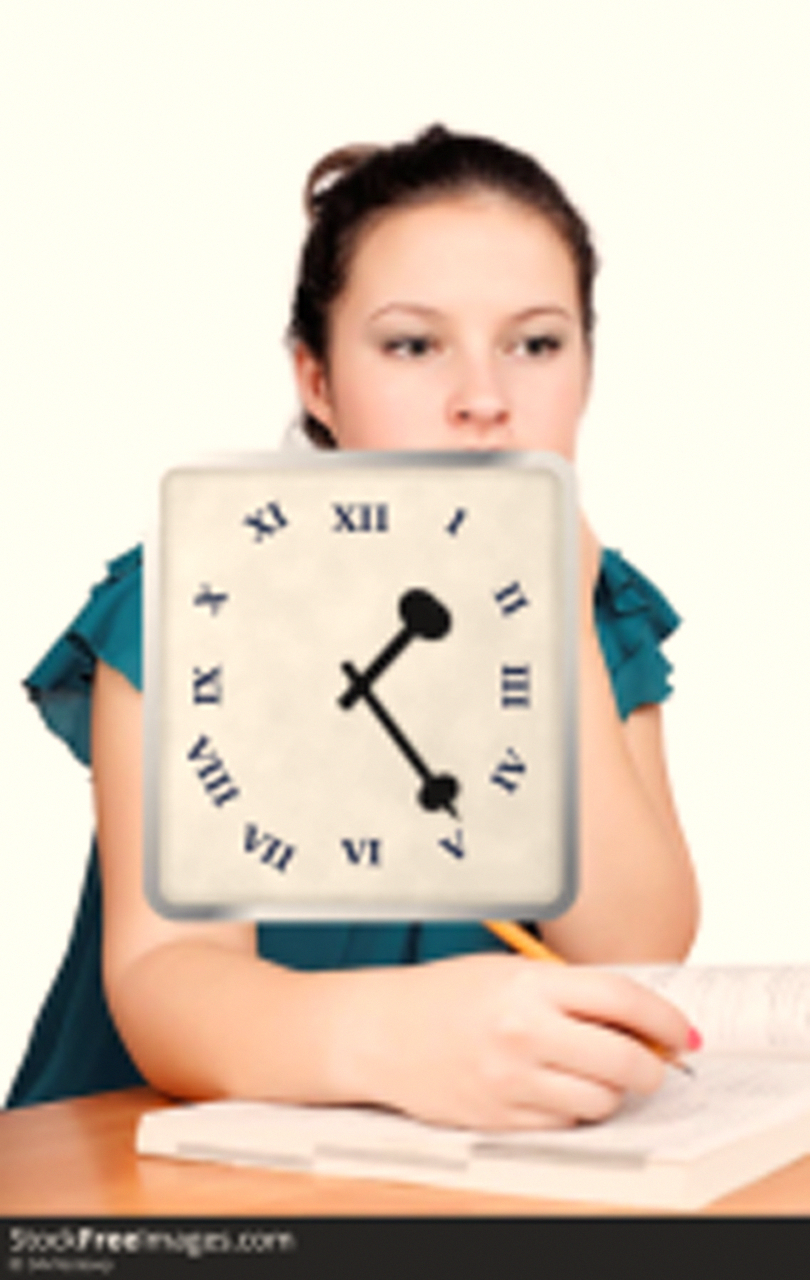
1:24
